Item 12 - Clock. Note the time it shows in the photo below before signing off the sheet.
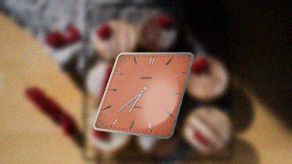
6:37
